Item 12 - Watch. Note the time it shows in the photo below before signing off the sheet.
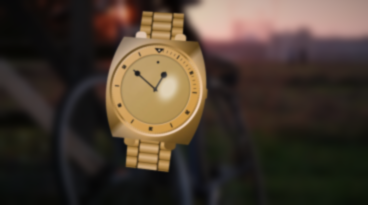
12:51
